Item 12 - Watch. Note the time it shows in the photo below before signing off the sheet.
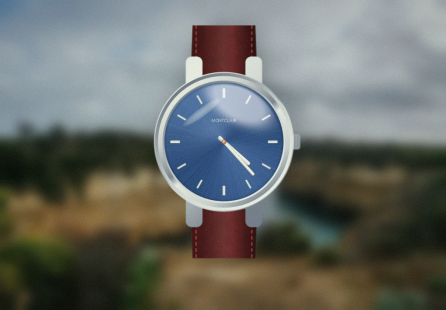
4:23
